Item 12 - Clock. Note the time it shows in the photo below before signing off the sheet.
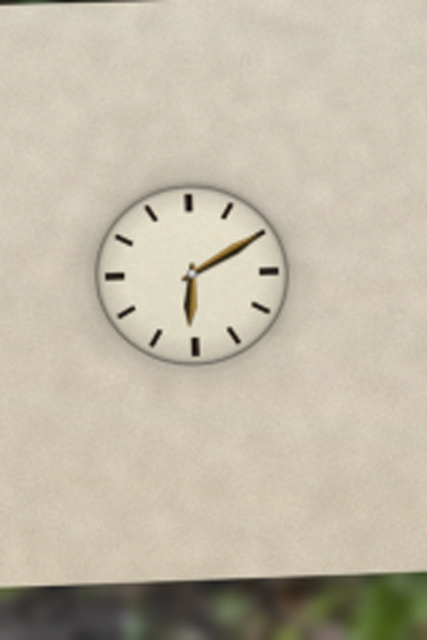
6:10
